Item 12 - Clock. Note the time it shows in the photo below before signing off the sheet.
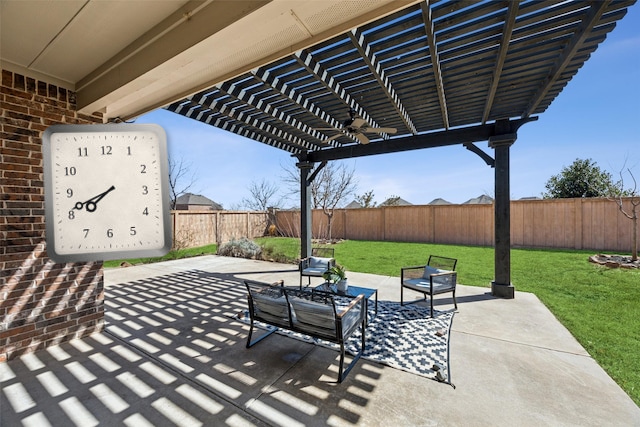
7:41
